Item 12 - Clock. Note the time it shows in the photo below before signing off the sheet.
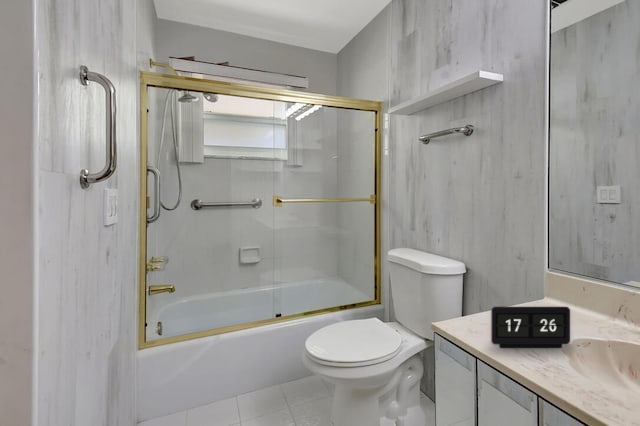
17:26
